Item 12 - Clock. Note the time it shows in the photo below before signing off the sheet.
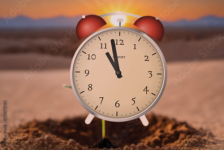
10:58
